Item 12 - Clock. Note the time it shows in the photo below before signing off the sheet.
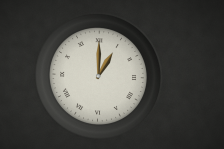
1:00
